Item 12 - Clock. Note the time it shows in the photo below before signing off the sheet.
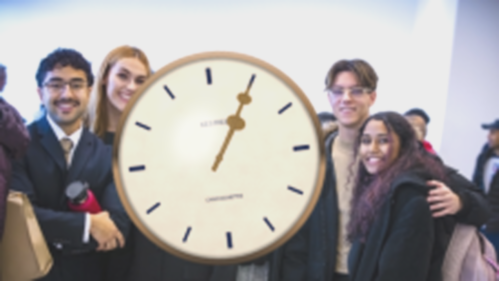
1:05
